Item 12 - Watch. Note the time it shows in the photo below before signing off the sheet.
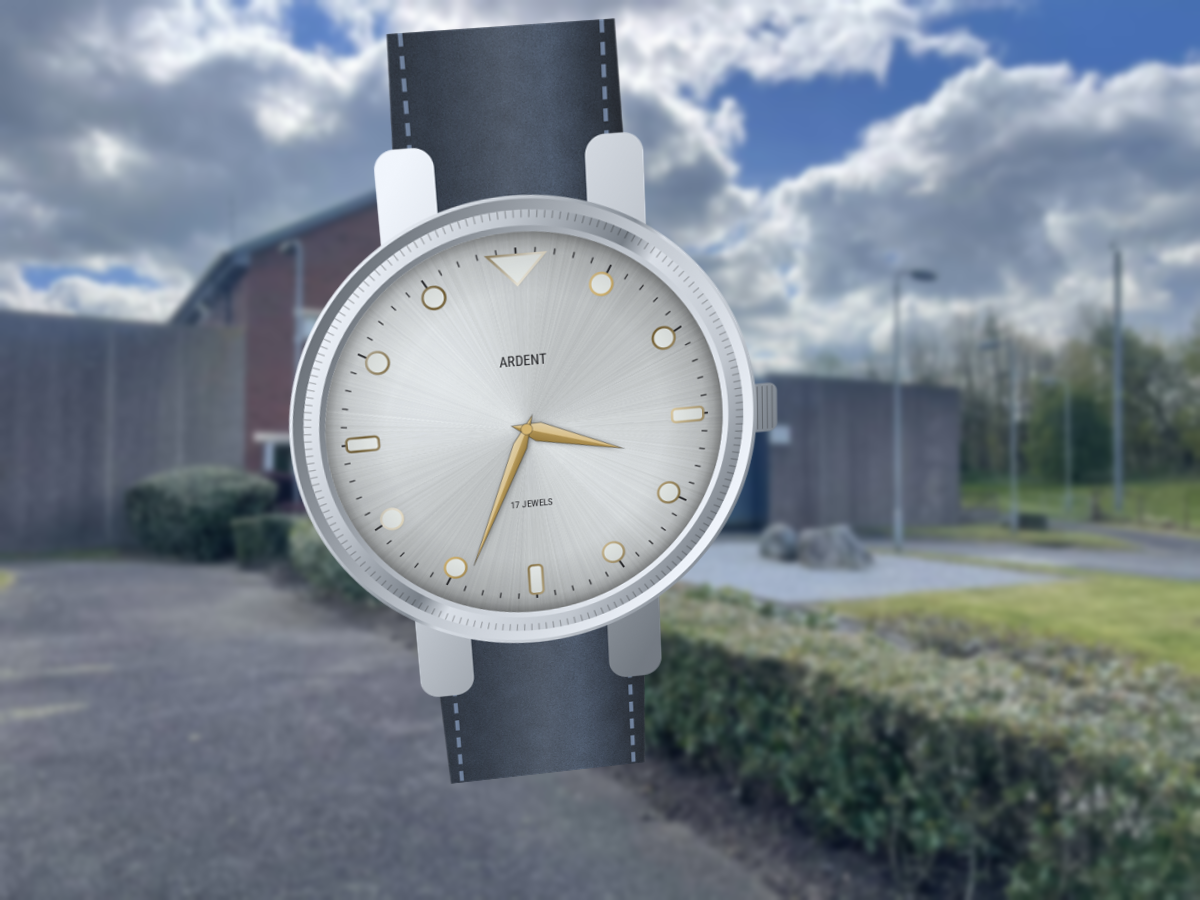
3:34
